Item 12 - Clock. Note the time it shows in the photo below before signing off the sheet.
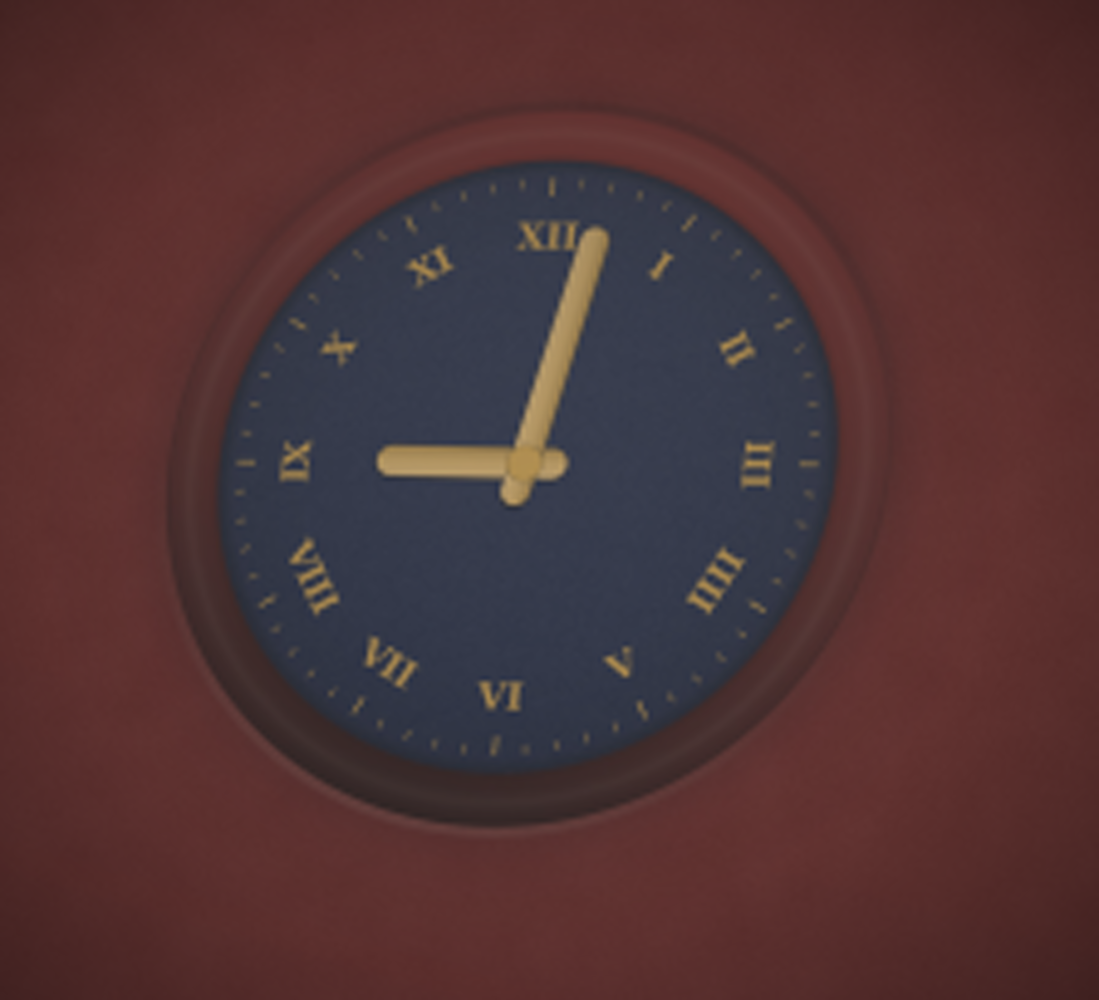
9:02
